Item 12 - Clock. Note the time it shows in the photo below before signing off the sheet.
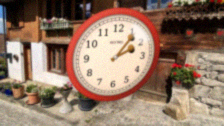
2:06
